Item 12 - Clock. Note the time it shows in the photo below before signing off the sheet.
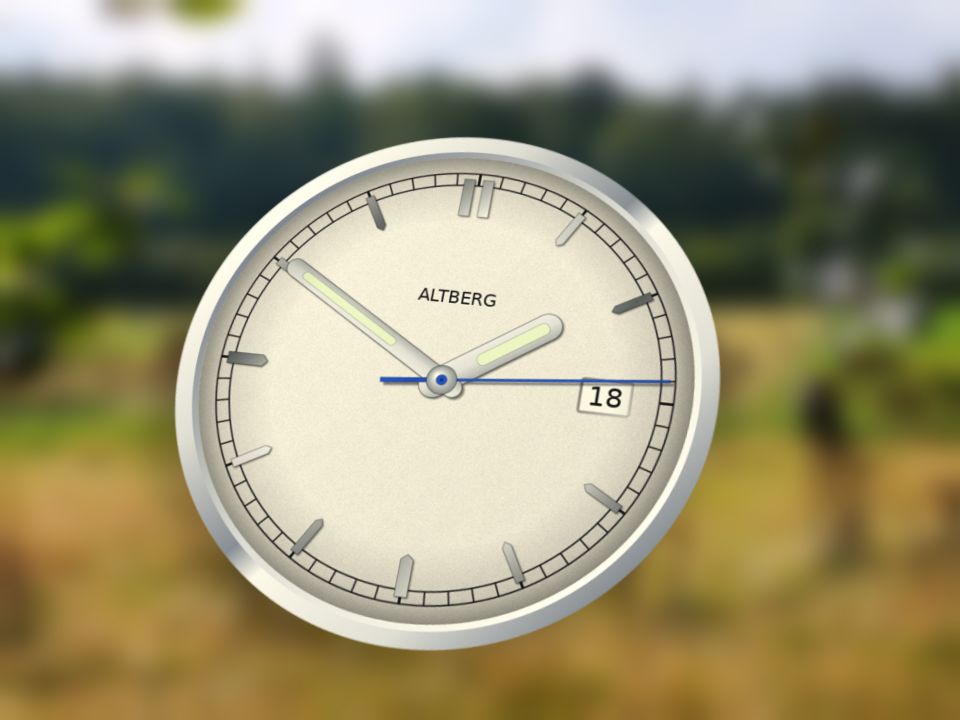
1:50:14
